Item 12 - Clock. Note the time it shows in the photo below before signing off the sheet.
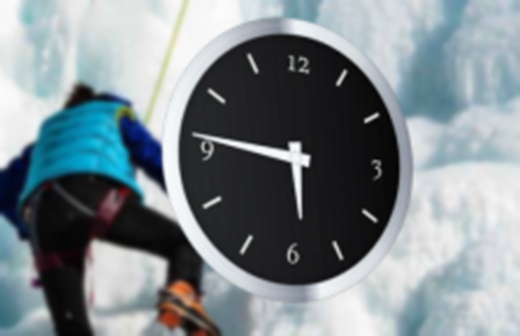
5:46
